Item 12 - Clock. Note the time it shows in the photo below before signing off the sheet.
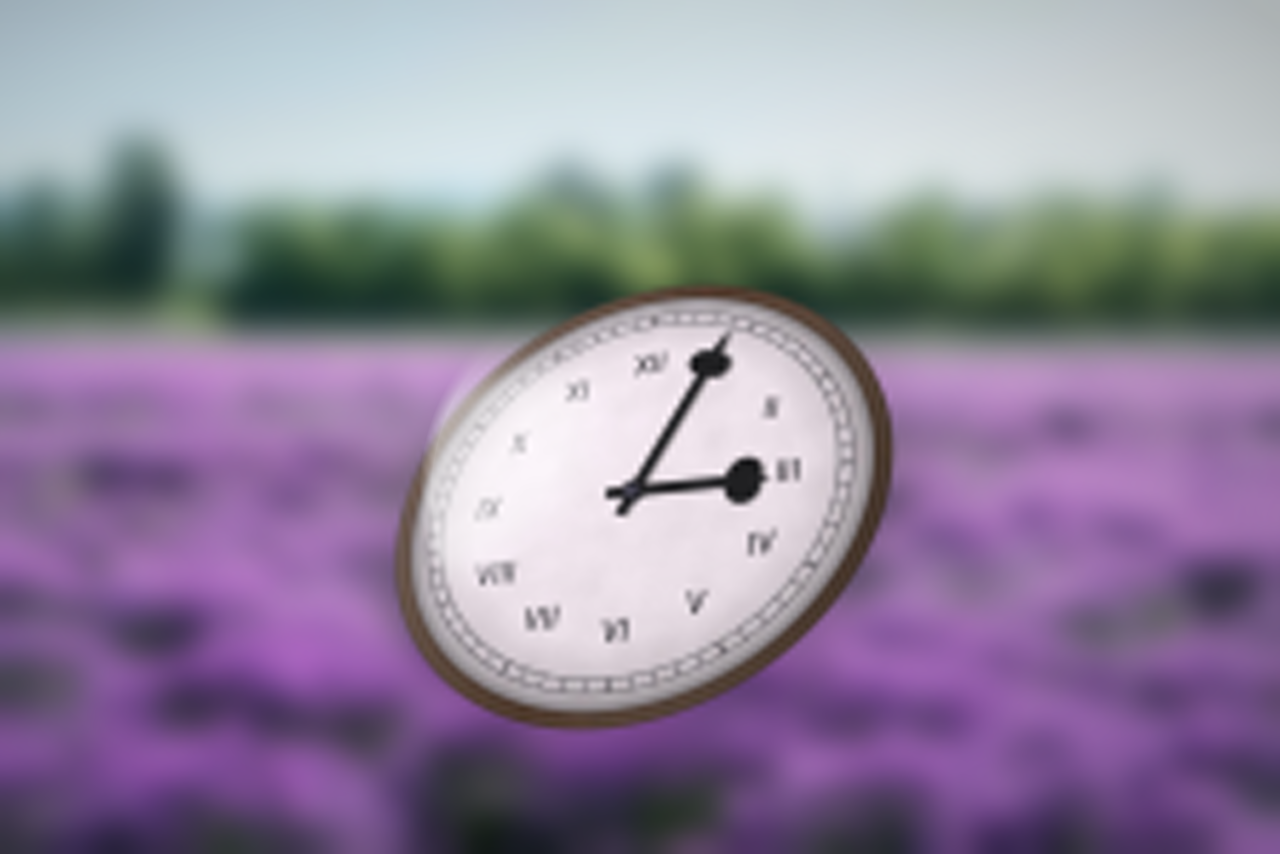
3:04
